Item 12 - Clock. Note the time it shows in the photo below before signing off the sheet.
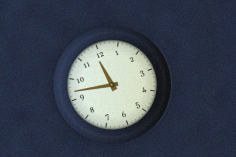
11:47
